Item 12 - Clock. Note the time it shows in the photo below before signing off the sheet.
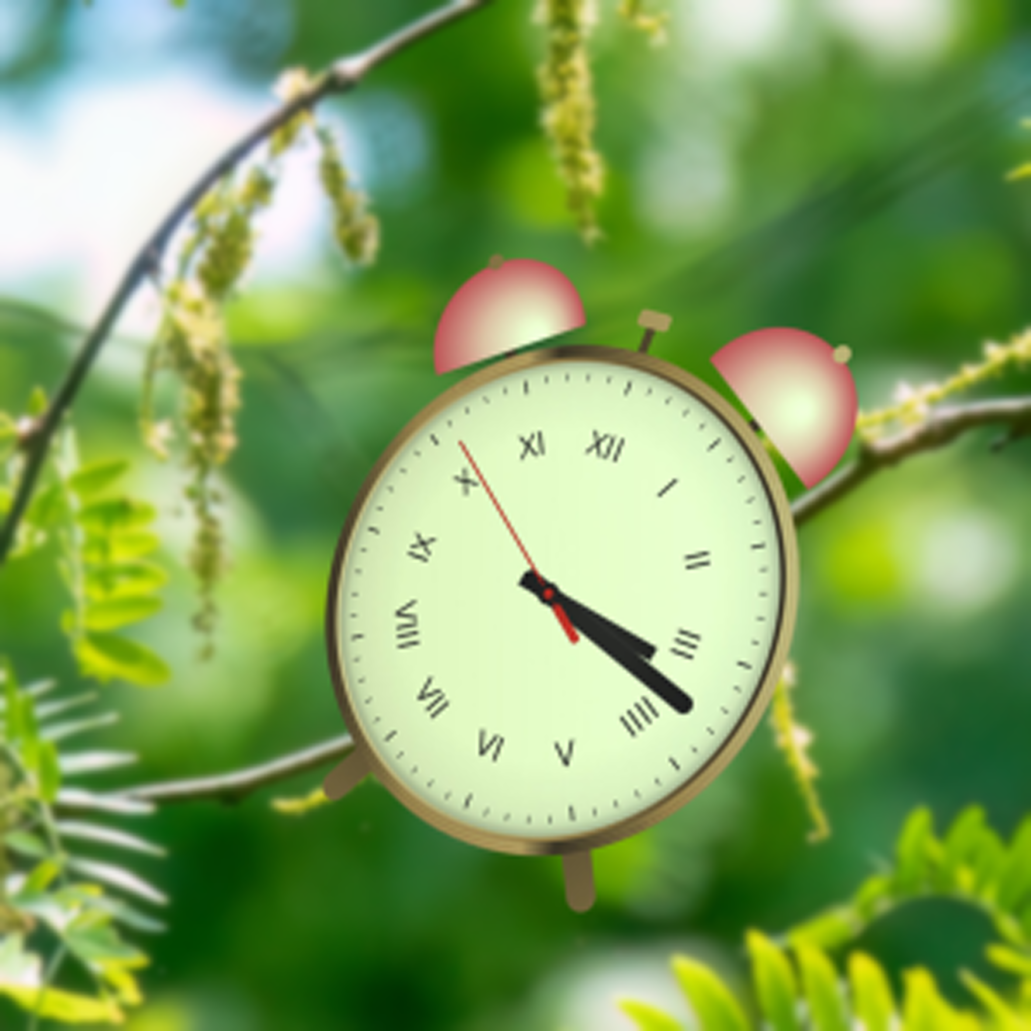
3:17:51
